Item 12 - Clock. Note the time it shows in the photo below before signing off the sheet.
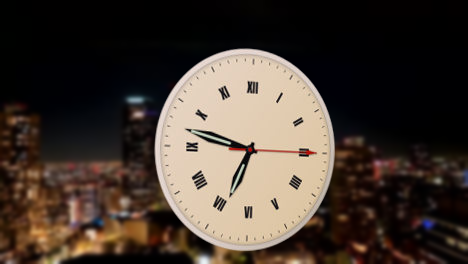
6:47:15
